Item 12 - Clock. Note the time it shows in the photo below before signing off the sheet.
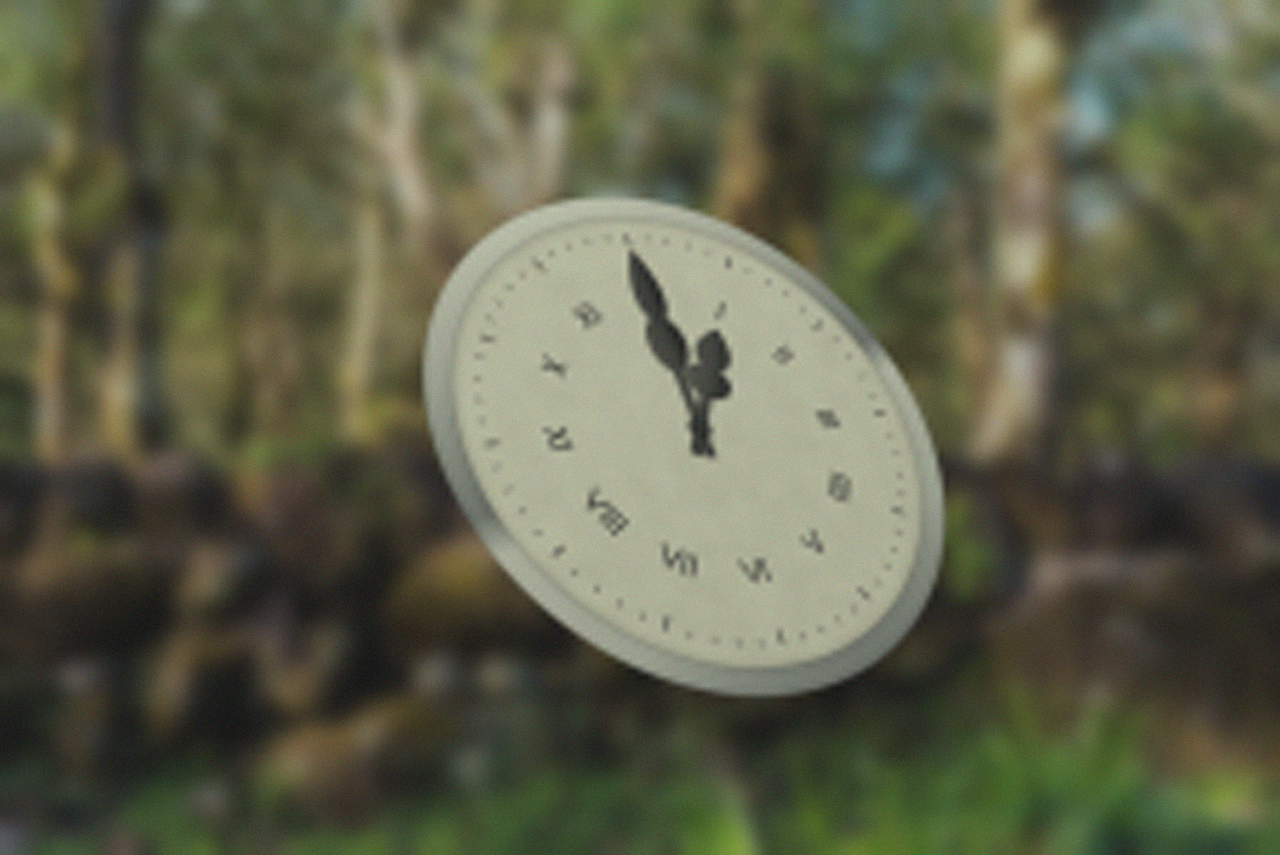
1:00
